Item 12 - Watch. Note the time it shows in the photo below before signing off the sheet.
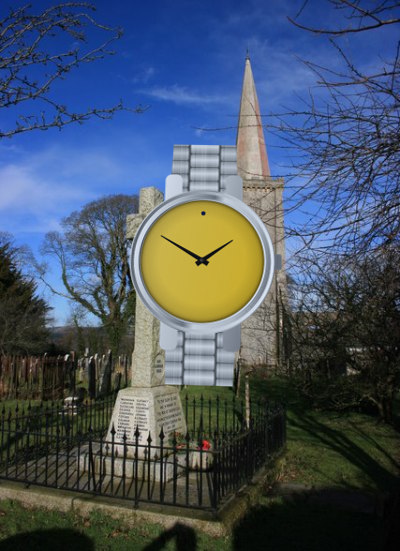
1:50
